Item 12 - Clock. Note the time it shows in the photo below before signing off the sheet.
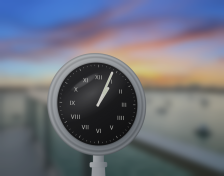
1:04
